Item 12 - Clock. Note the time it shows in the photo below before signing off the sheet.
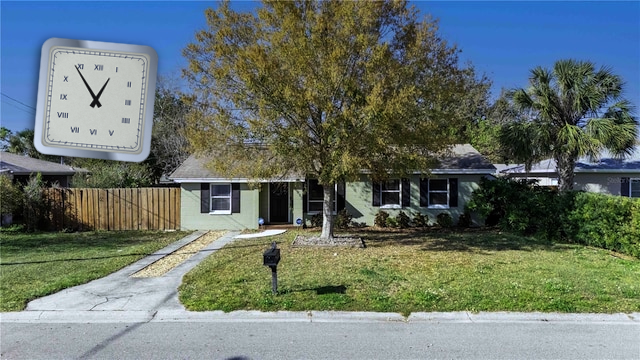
12:54
